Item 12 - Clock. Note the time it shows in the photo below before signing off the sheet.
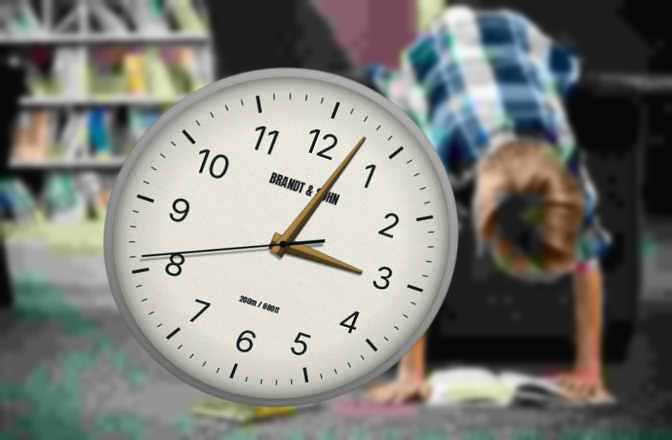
3:02:41
